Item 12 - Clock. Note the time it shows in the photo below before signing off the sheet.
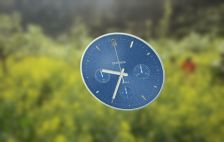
9:35
